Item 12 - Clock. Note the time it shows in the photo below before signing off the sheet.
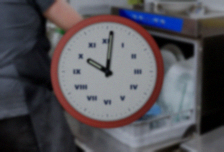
10:01
